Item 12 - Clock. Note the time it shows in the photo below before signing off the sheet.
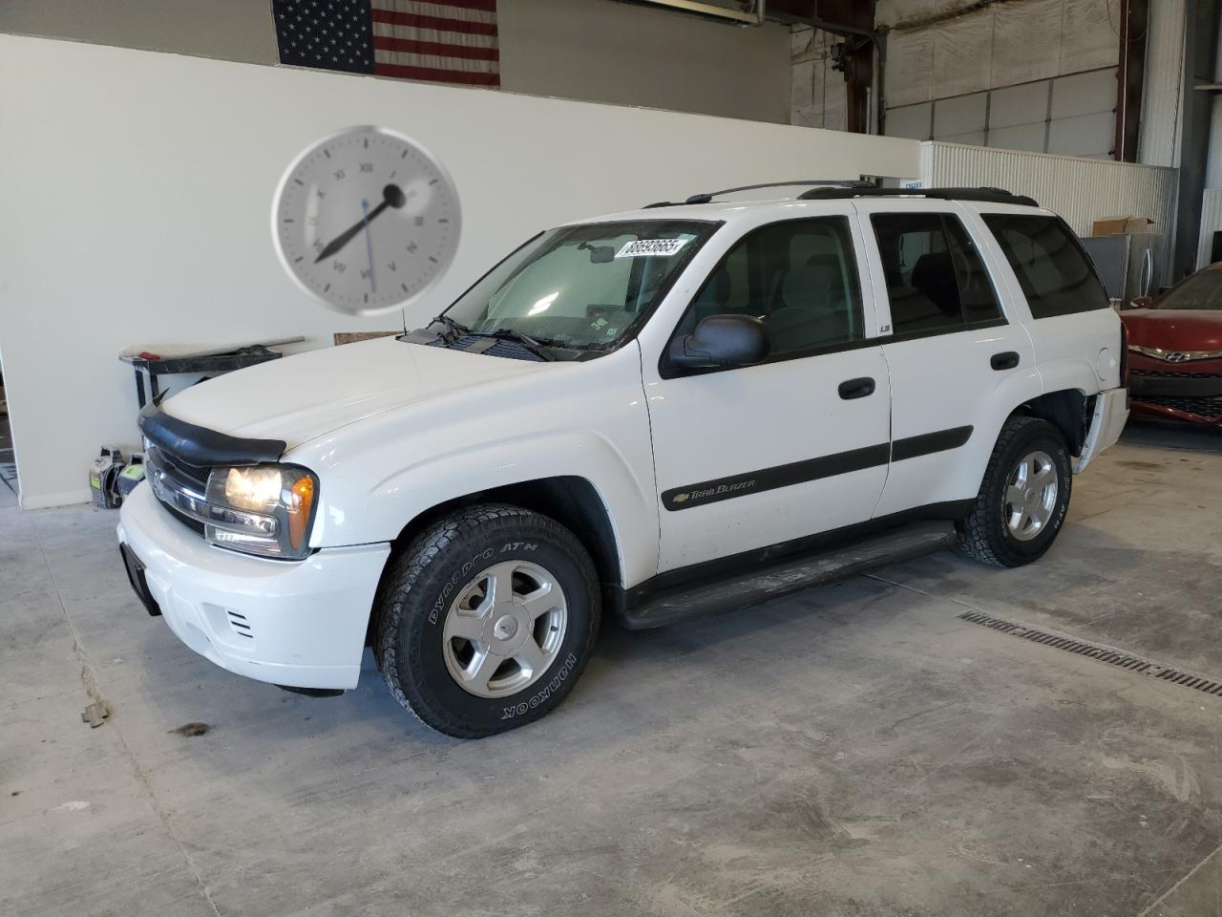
1:38:29
